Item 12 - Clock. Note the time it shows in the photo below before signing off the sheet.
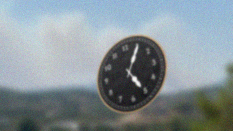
5:05
